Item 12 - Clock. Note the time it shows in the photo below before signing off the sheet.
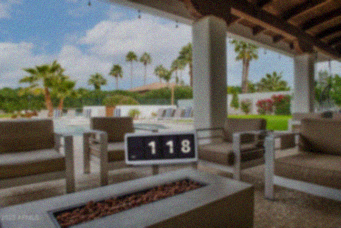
1:18
